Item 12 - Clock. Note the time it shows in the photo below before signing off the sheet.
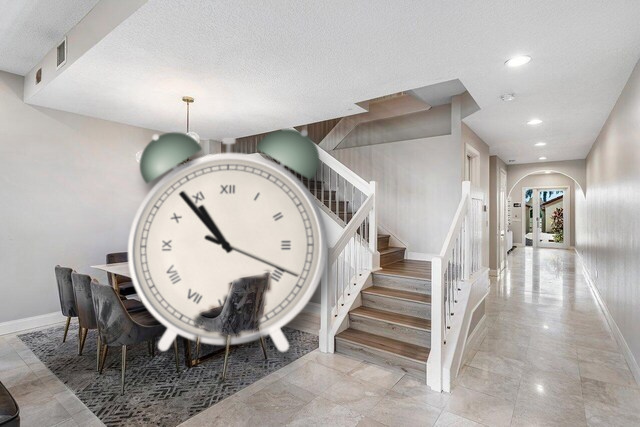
10:53:19
